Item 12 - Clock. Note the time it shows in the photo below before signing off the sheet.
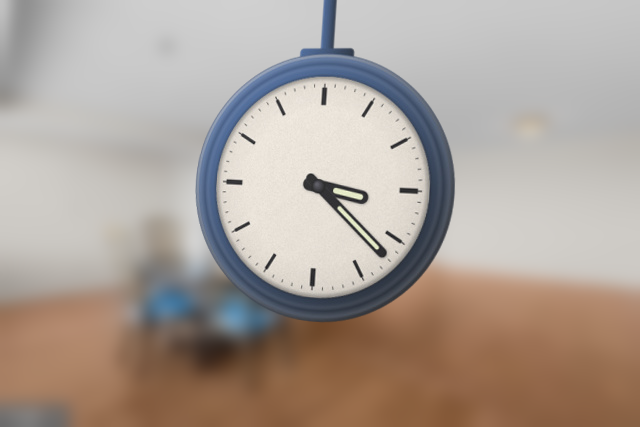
3:22
